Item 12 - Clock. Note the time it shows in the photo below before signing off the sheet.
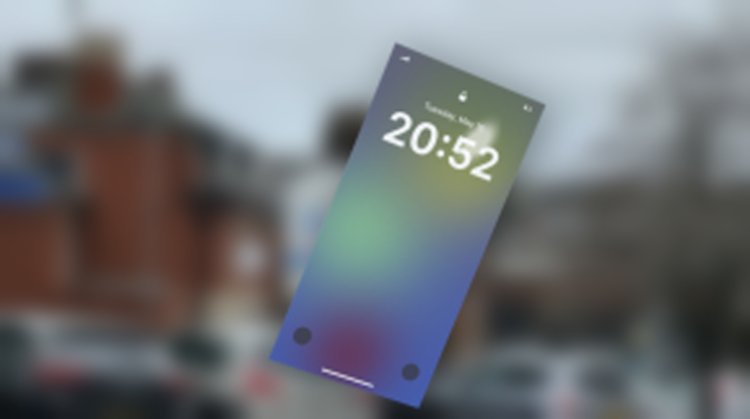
20:52
